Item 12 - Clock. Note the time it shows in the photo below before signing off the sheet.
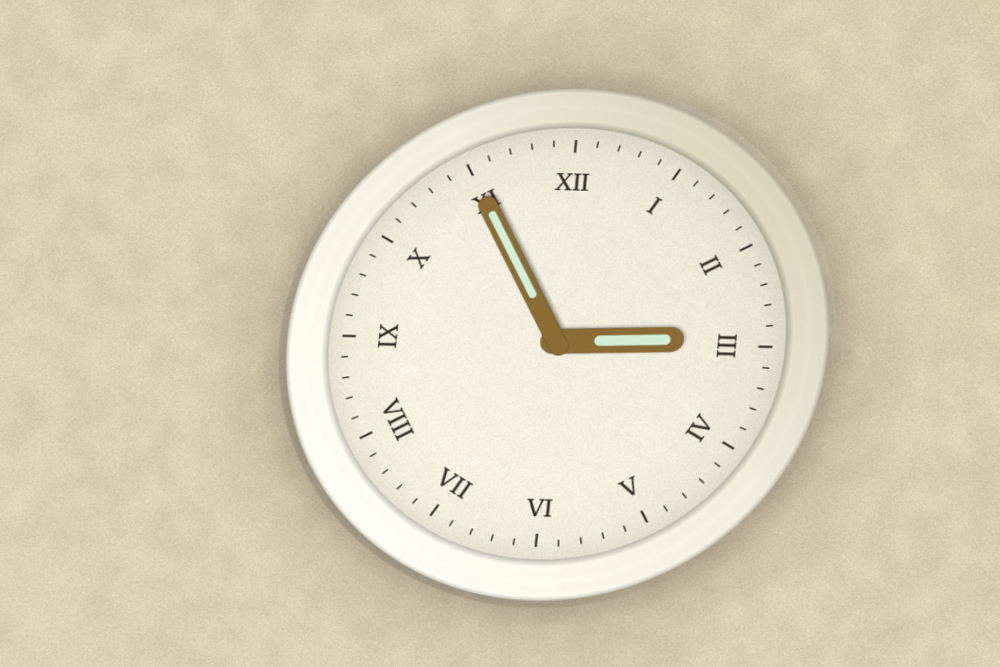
2:55
